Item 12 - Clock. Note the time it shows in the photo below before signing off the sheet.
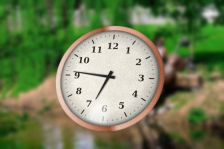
6:46
